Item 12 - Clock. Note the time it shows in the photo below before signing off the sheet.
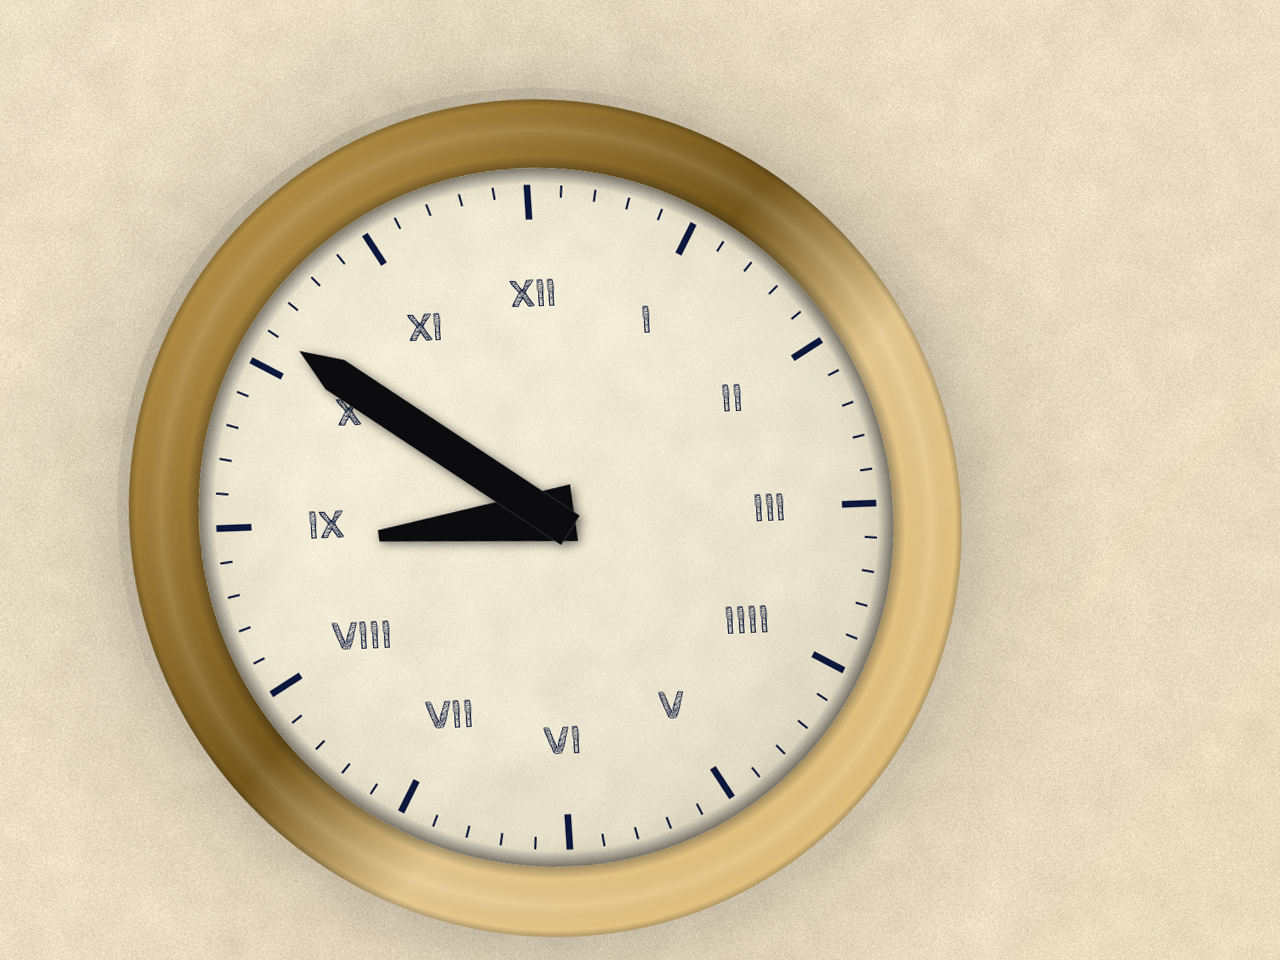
8:51
